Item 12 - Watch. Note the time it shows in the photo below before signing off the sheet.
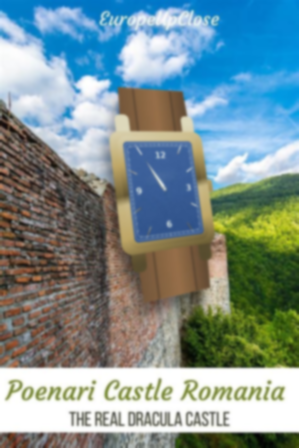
10:55
